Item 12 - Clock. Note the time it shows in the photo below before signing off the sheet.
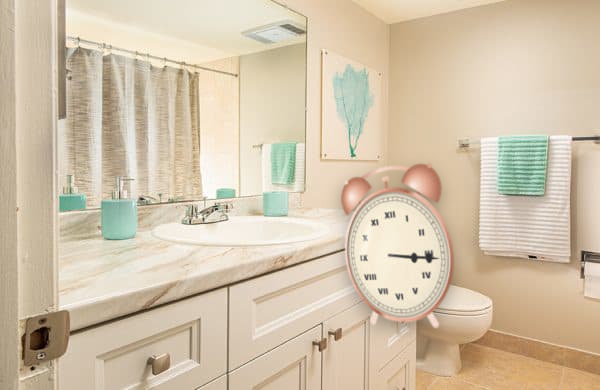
3:16
